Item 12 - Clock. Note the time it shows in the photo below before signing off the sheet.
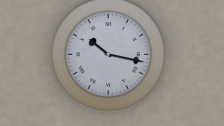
10:17
